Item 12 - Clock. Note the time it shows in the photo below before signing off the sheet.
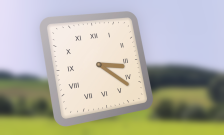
3:22
